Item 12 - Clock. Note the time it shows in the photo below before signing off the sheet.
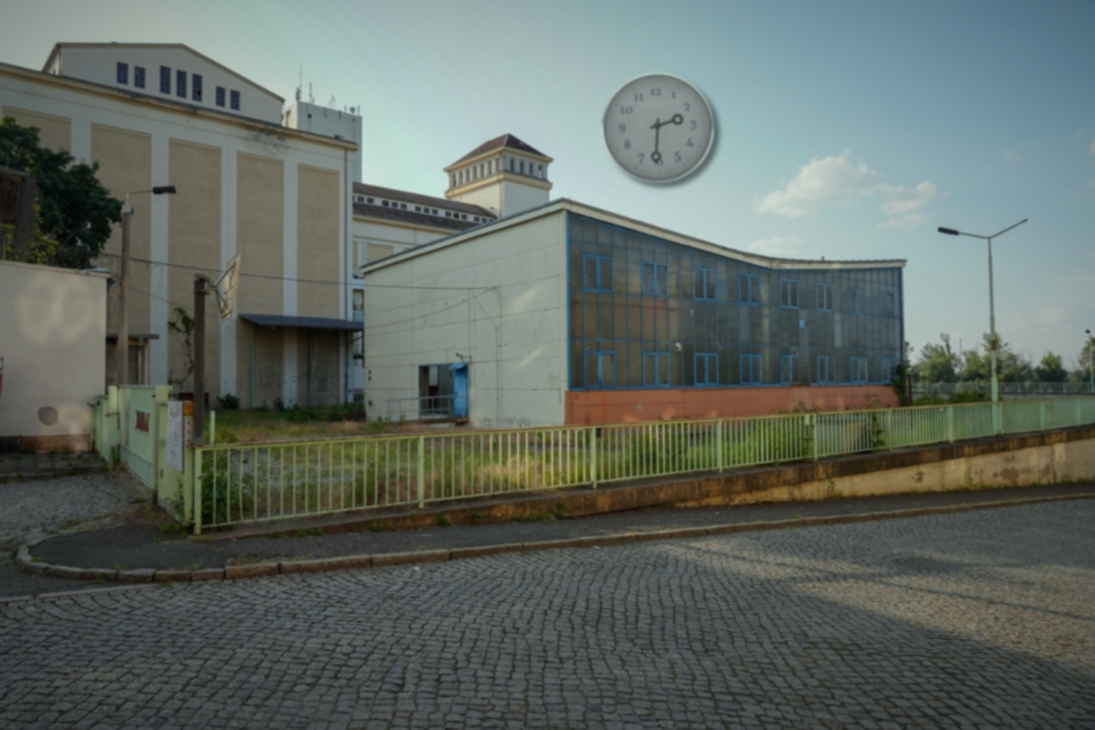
2:31
